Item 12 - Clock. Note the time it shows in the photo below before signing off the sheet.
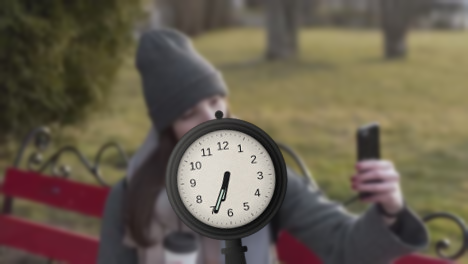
6:34
